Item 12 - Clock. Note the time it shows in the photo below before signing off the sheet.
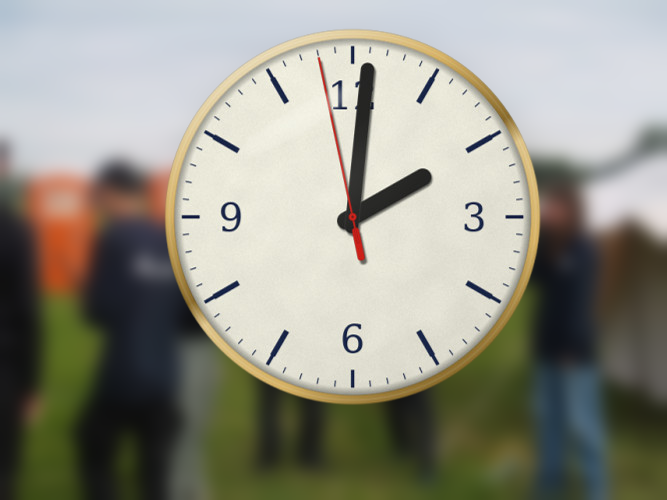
2:00:58
